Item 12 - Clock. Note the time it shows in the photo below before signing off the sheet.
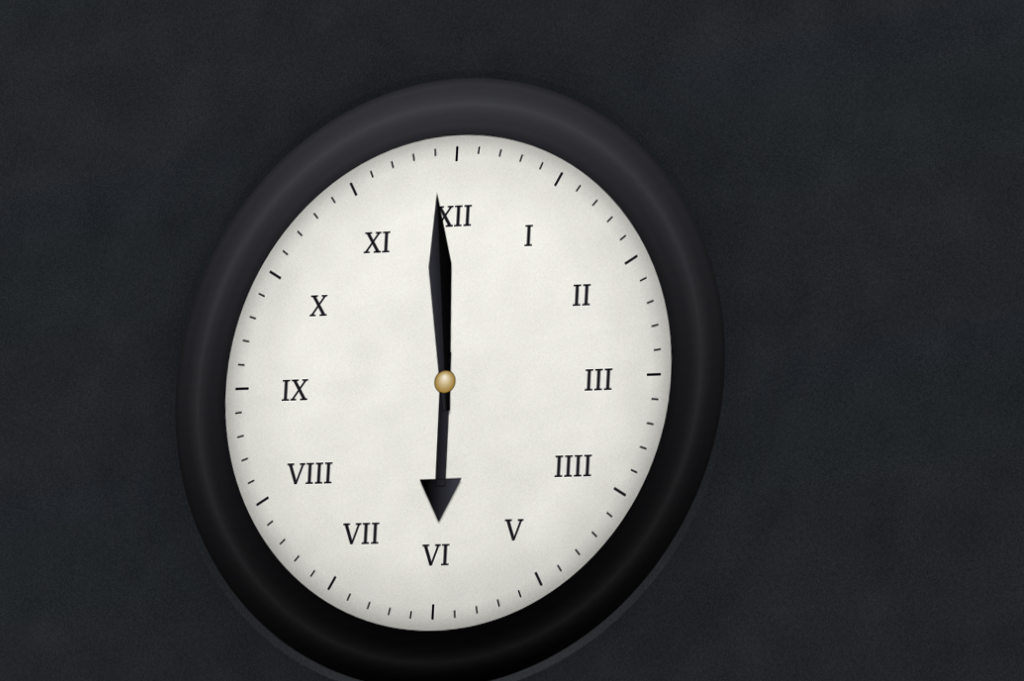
5:59
